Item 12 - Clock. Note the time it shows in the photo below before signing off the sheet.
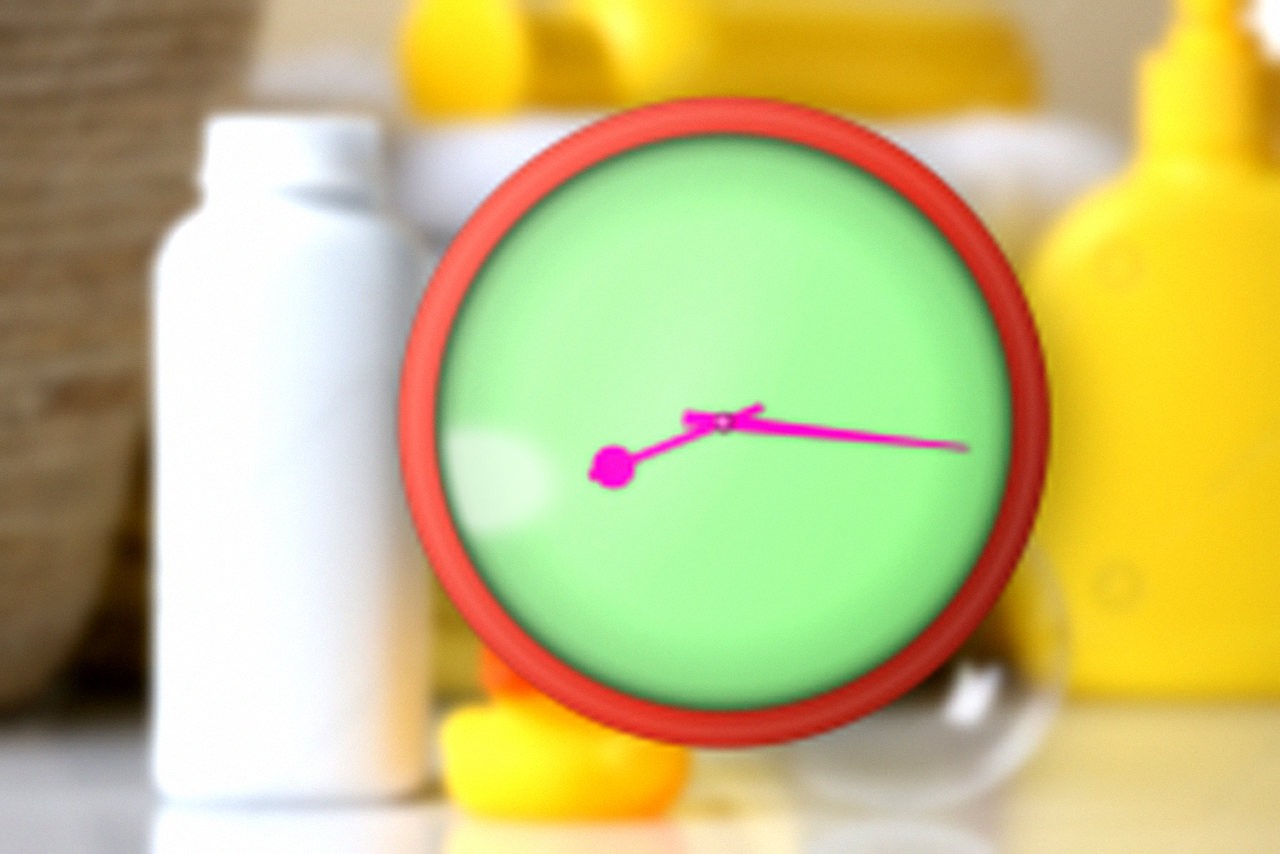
8:16
